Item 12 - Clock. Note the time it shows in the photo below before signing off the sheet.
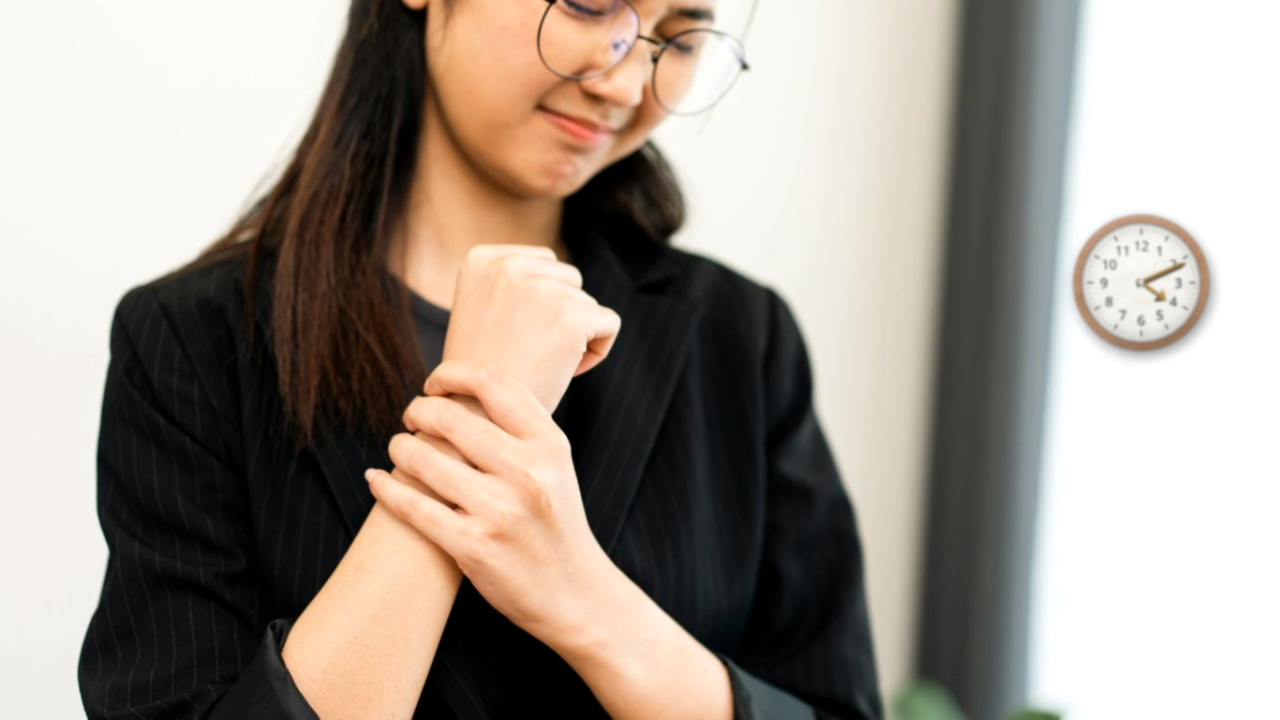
4:11
